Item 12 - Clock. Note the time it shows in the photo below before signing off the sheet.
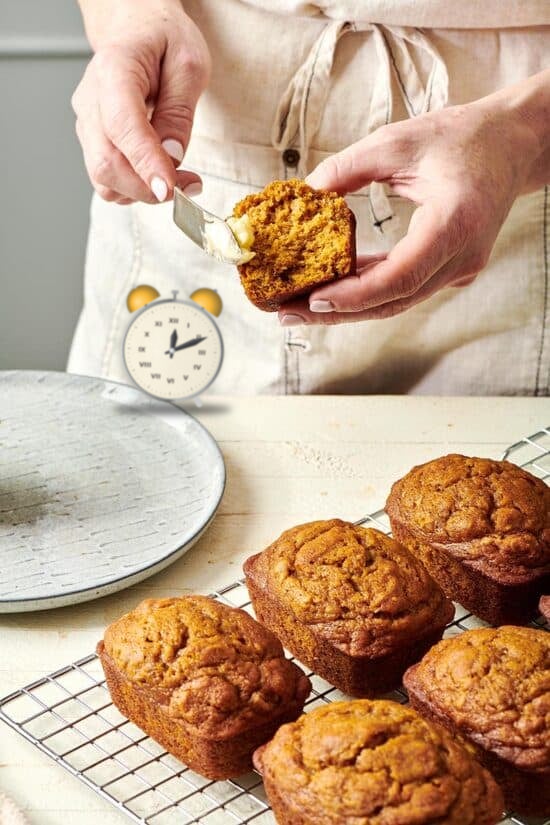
12:11
